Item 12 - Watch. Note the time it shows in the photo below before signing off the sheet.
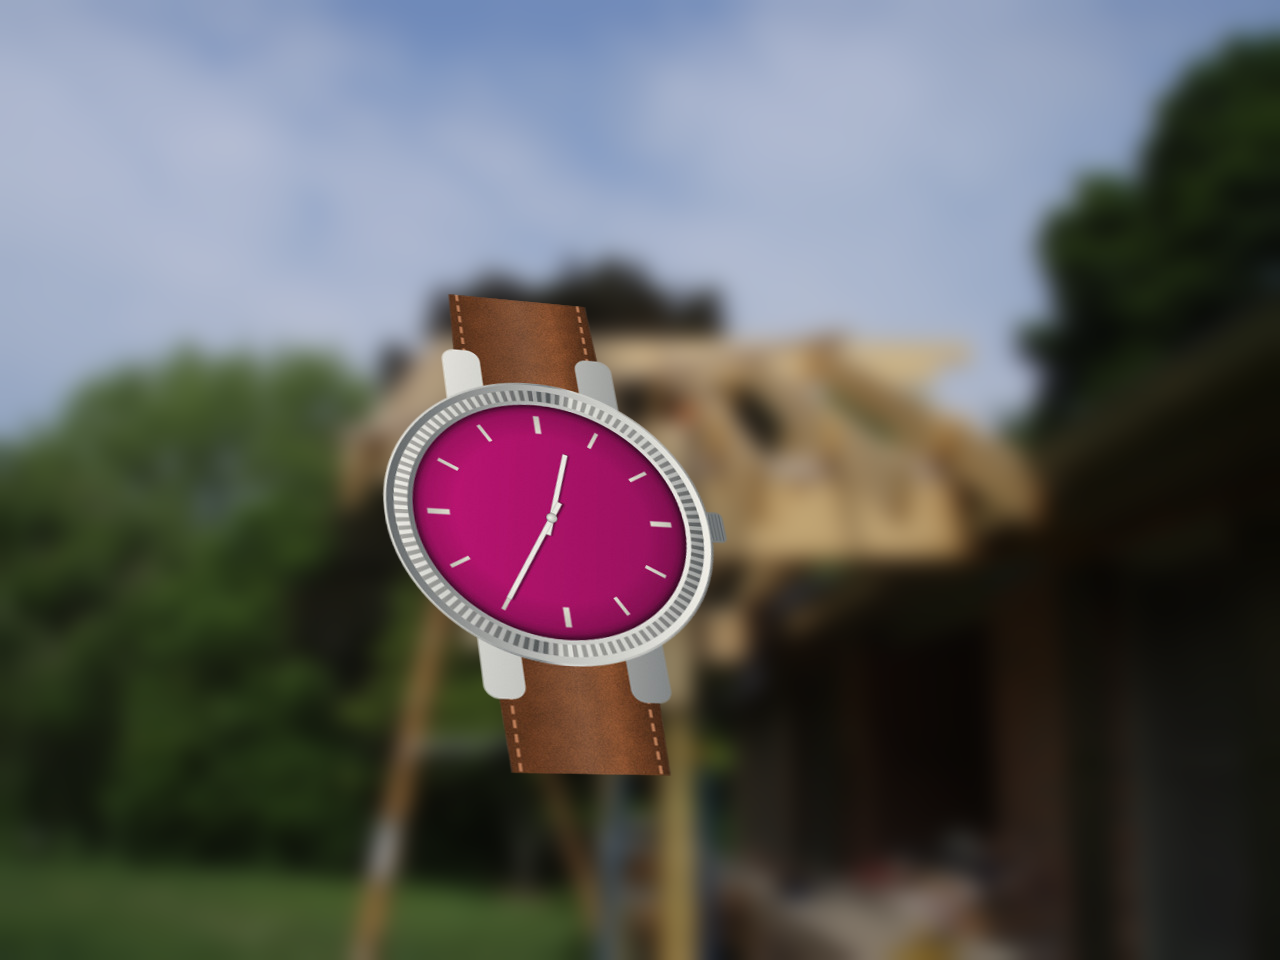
12:35
